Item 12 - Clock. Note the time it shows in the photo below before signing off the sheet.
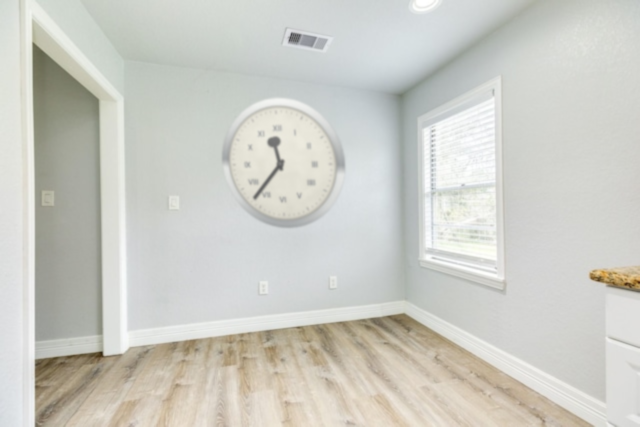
11:37
